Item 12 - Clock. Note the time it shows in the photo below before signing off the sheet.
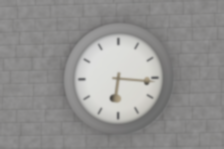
6:16
